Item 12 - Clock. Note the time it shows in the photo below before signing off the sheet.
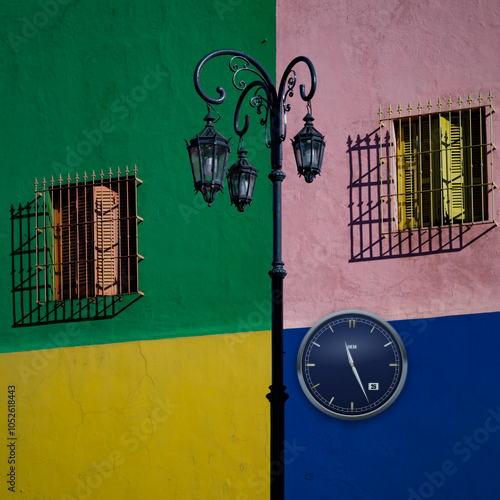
11:26
